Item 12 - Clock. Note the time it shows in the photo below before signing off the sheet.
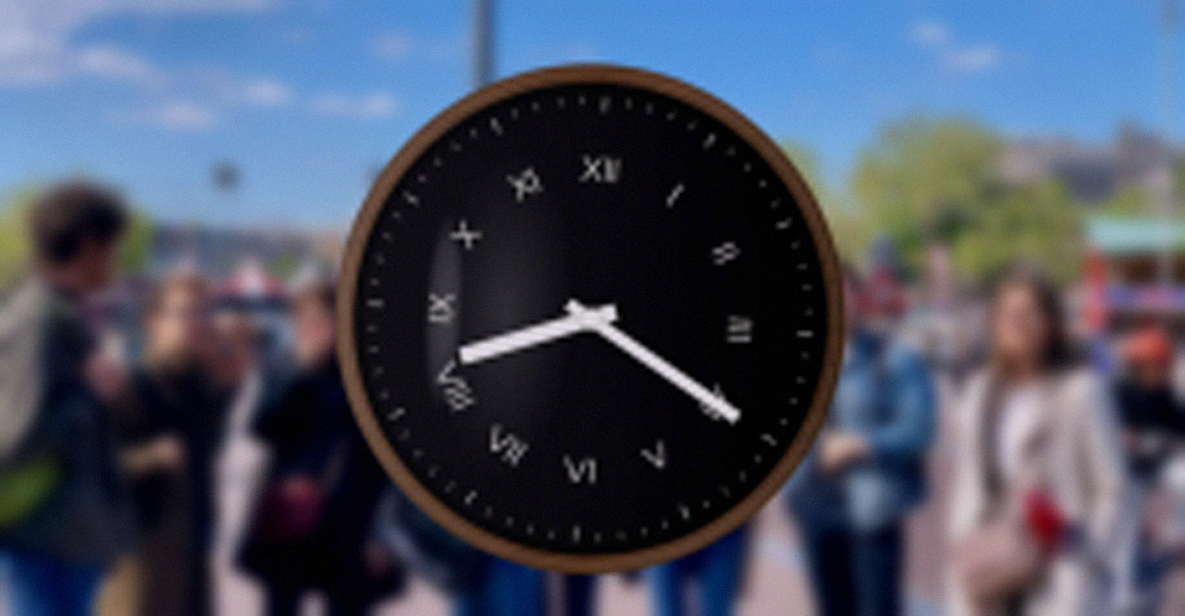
8:20
